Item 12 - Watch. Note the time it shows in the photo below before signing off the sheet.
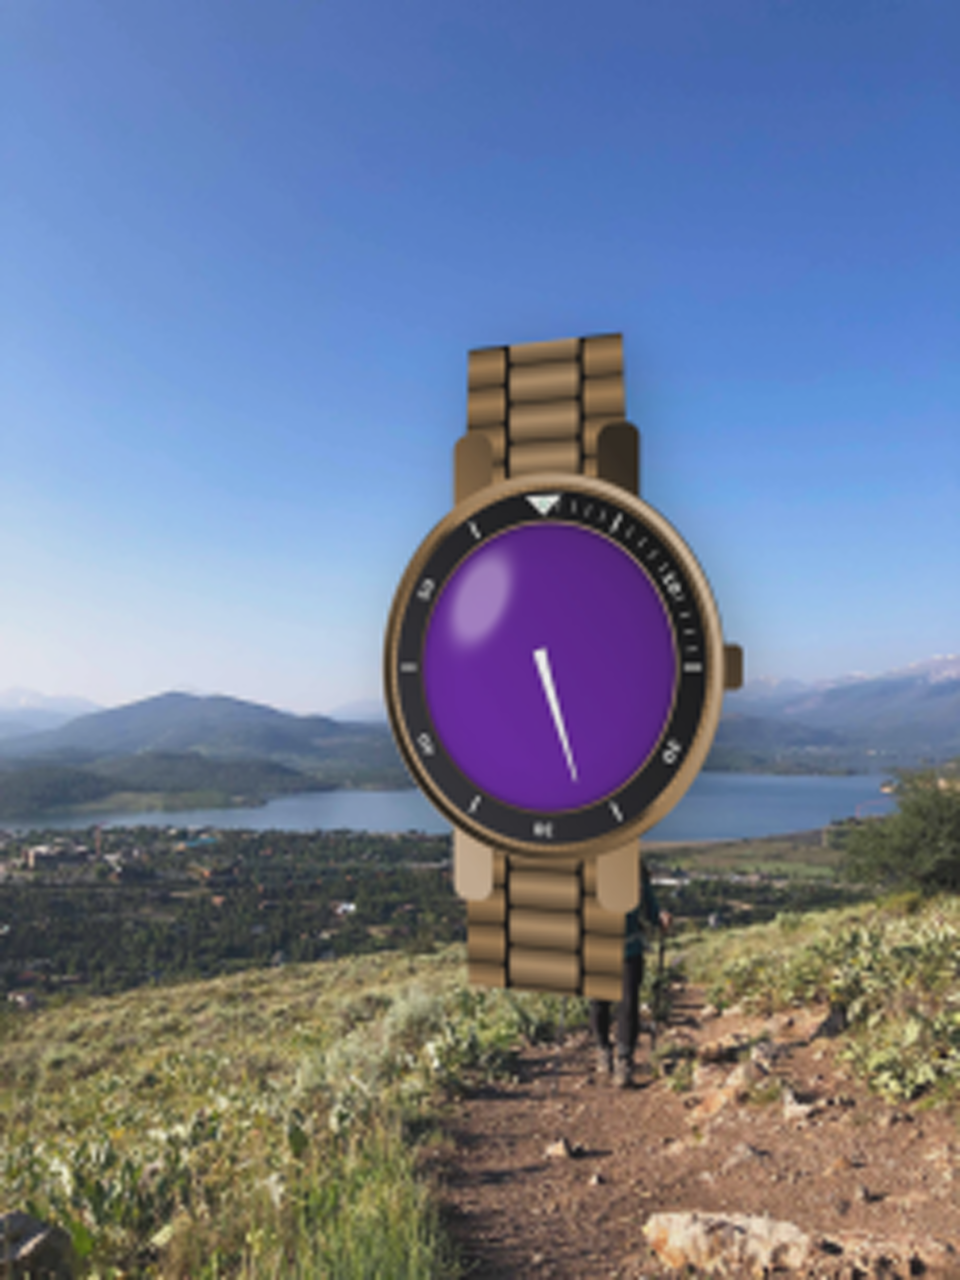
5:27
